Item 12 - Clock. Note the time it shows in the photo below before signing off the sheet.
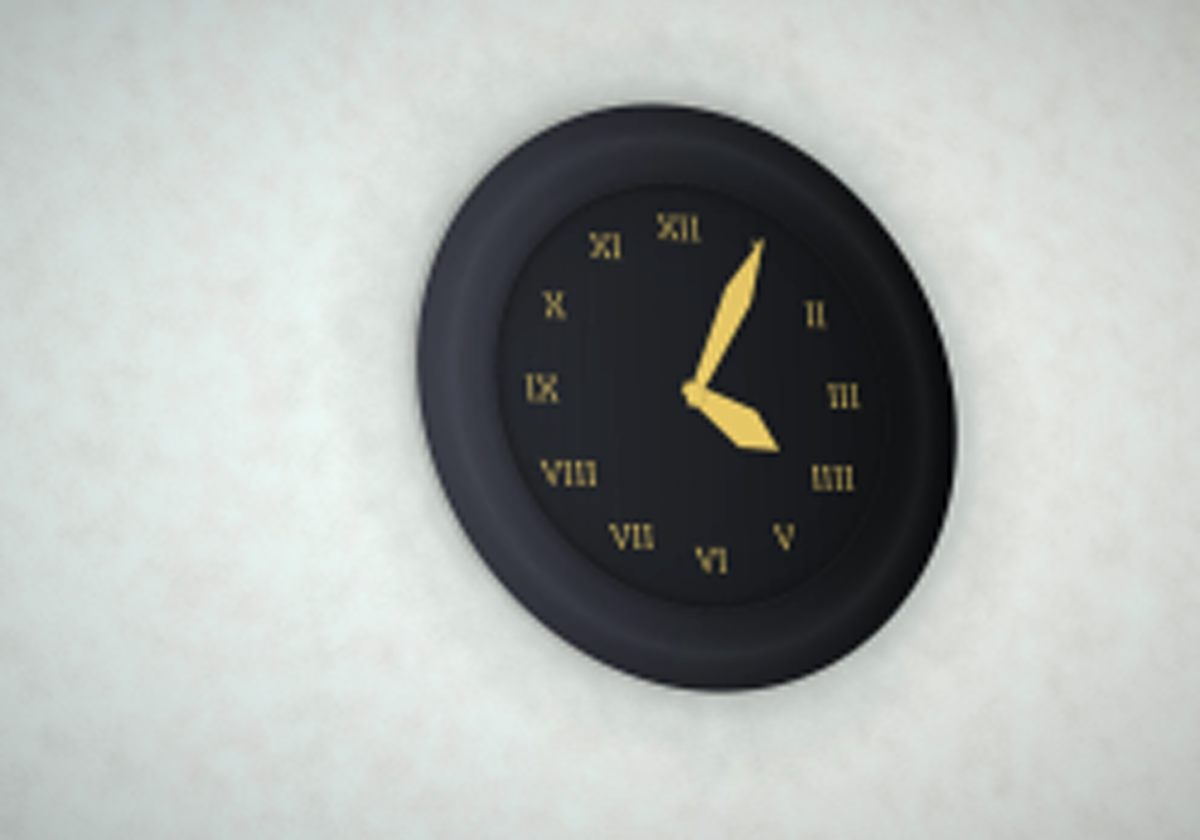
4:05
